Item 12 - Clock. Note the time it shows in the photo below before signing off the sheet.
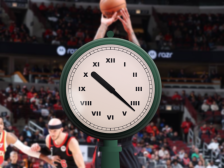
10:22
